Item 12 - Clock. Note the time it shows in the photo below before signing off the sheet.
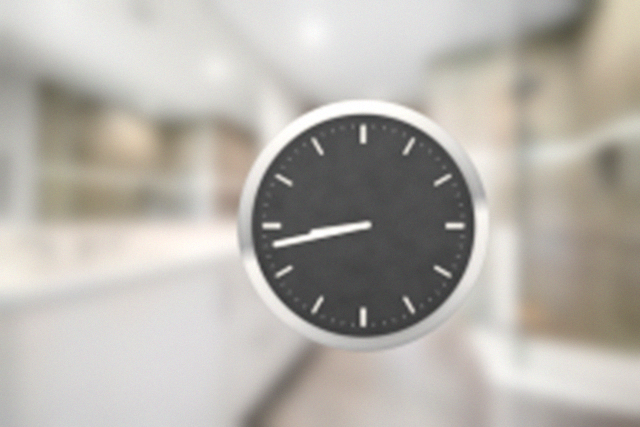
8:43
